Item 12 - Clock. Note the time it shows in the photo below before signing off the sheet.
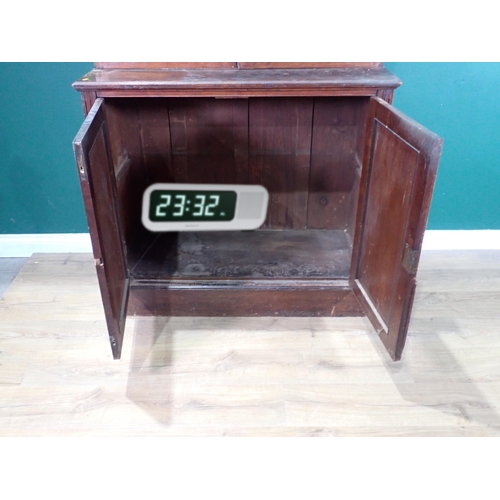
23:32
